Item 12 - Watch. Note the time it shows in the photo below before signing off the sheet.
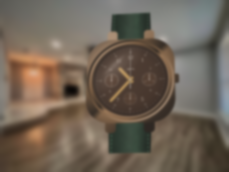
10:37
